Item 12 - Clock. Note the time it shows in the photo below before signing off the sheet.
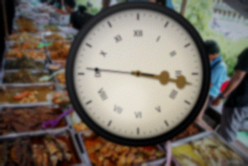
3:16:46
